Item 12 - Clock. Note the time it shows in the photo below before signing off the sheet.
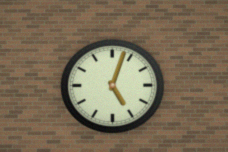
5:03
